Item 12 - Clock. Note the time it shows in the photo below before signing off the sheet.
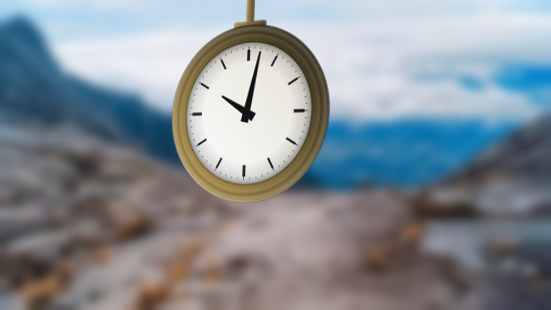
10:02
